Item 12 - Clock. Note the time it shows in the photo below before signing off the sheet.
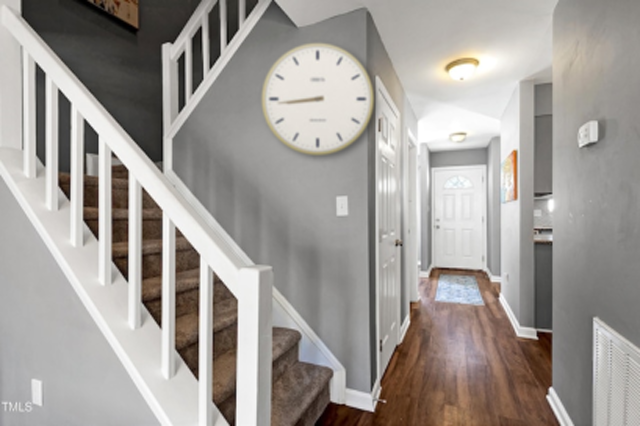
8:44
